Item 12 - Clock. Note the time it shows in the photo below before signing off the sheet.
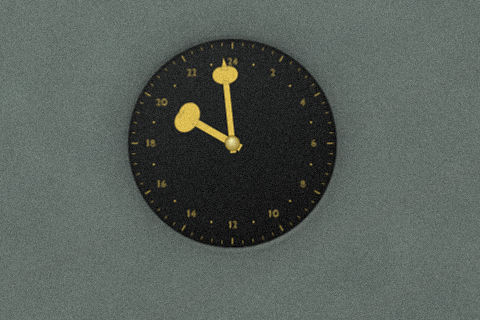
19:59
